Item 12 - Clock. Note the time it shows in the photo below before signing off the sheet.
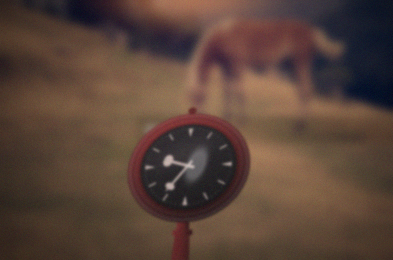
9:36
